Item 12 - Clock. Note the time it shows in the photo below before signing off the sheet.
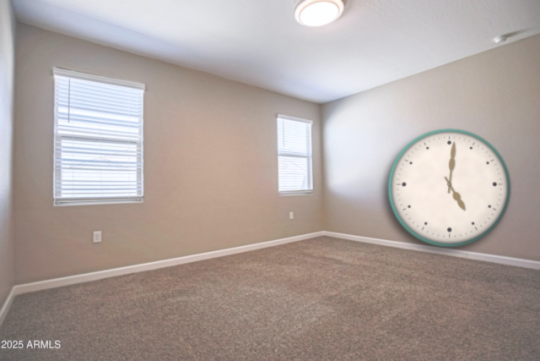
5:01
